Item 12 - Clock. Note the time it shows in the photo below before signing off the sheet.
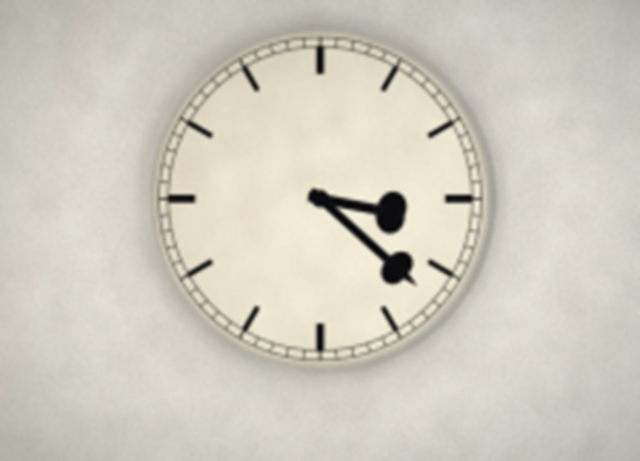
3:22
